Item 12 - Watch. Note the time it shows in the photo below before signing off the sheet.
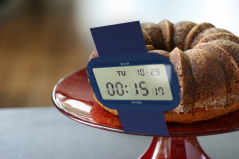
0:15:17
